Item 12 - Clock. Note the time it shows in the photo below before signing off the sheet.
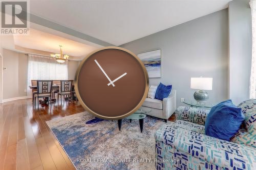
1:54
